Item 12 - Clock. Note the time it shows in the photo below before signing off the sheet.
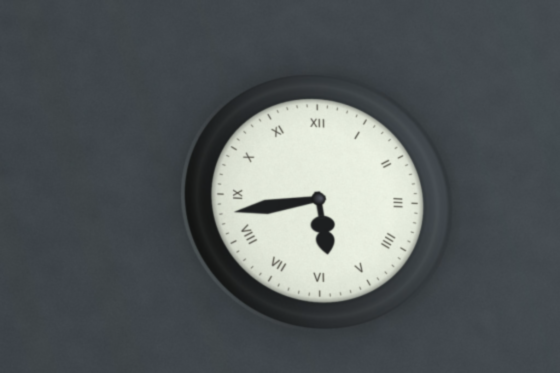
5:43
